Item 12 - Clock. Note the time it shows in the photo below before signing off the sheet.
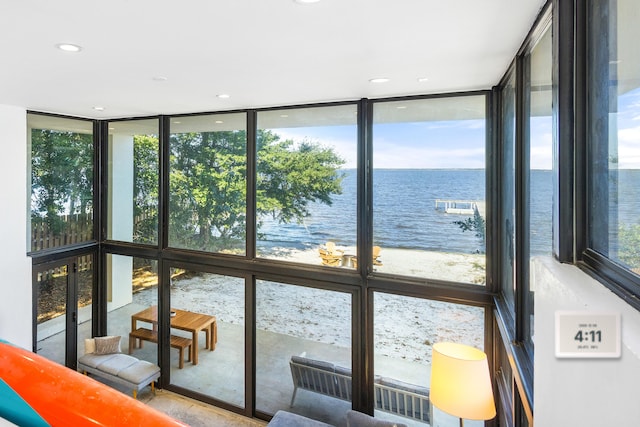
4:11
